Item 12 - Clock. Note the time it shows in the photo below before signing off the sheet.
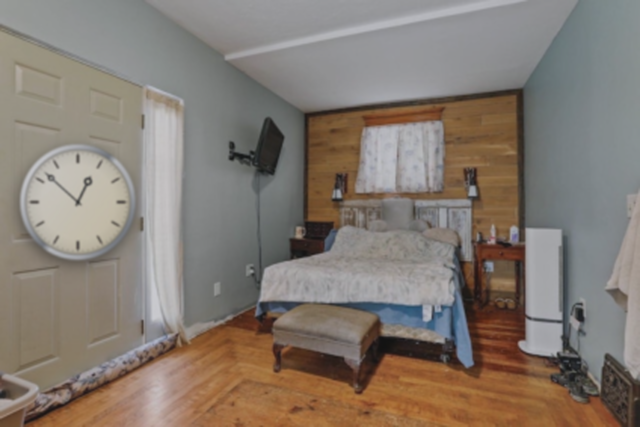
12:52
